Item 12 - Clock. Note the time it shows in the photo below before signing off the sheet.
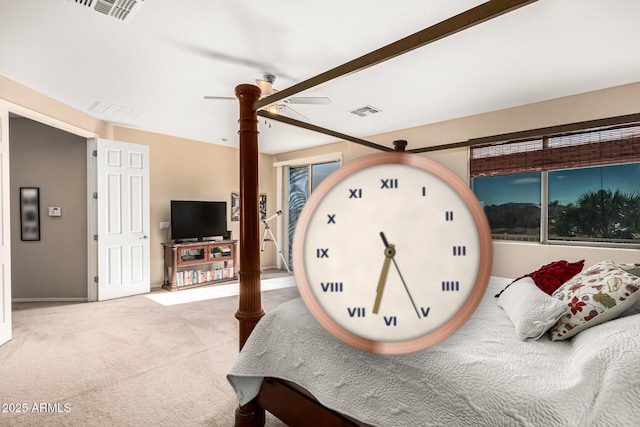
6:32:26
